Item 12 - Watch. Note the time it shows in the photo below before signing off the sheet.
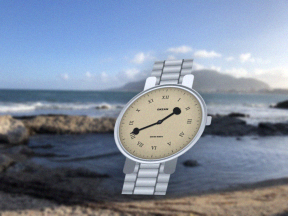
1:41
